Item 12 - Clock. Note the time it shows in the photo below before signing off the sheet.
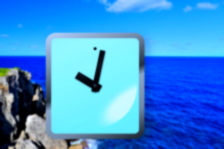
10:02
